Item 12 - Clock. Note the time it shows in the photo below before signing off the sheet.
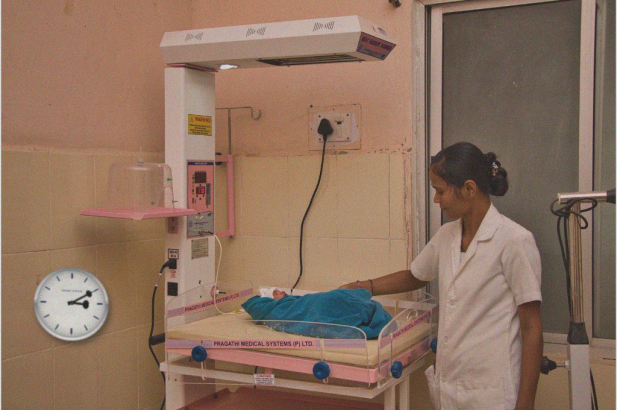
3:10
